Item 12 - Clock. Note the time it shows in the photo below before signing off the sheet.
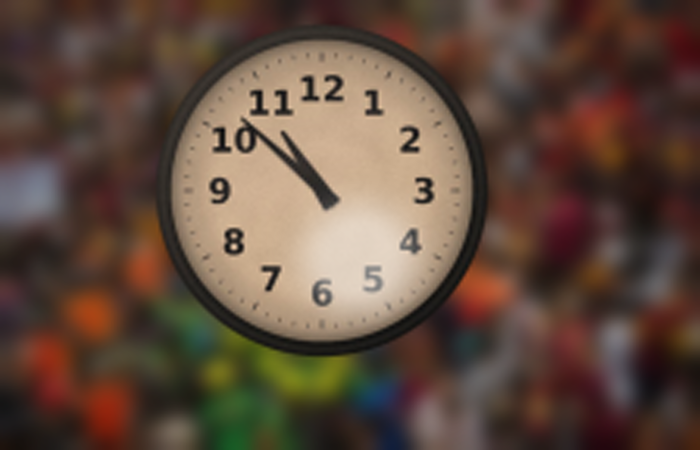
10:52
